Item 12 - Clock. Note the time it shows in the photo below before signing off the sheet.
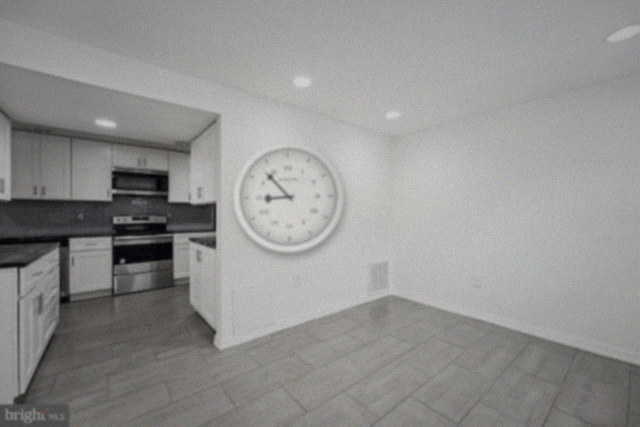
8:53
